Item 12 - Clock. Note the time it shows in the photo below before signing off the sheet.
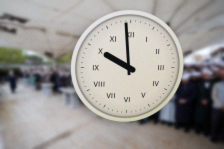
9:59
